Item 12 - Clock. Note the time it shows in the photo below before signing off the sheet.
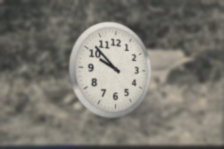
9:52
